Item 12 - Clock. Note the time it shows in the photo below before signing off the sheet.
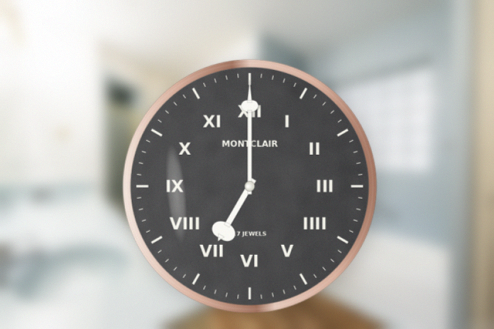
7:00
